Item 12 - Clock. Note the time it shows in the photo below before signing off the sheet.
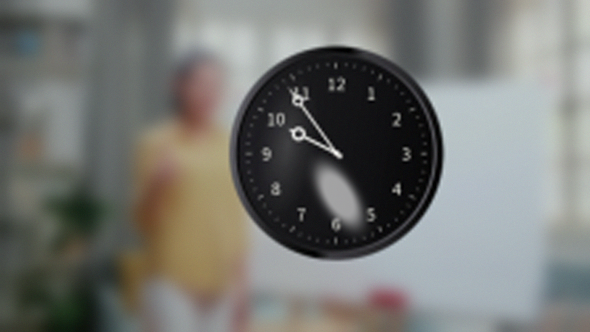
9:54
